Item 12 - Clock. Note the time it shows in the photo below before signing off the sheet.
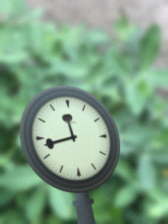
11:43
